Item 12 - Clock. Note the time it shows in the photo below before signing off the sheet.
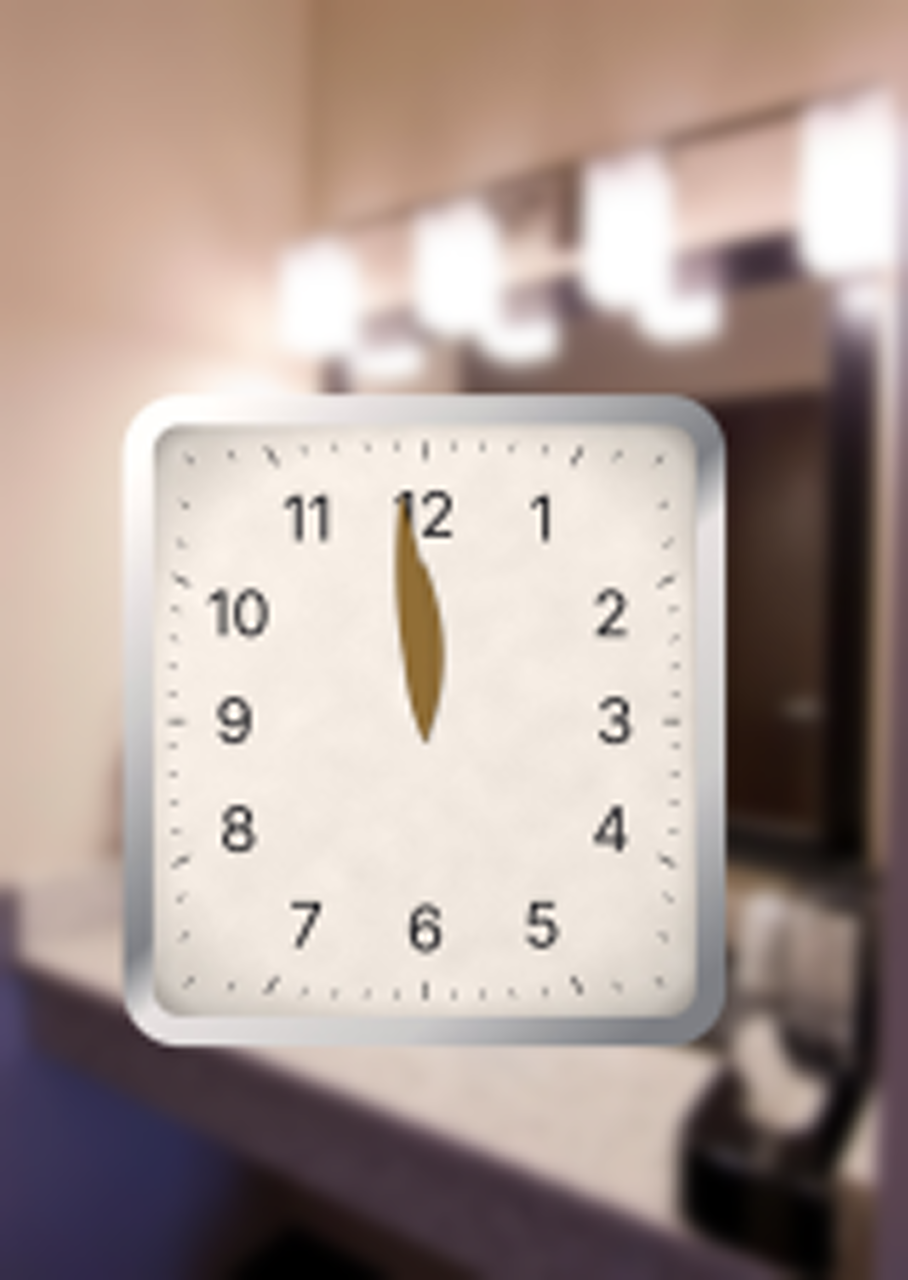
11:59
